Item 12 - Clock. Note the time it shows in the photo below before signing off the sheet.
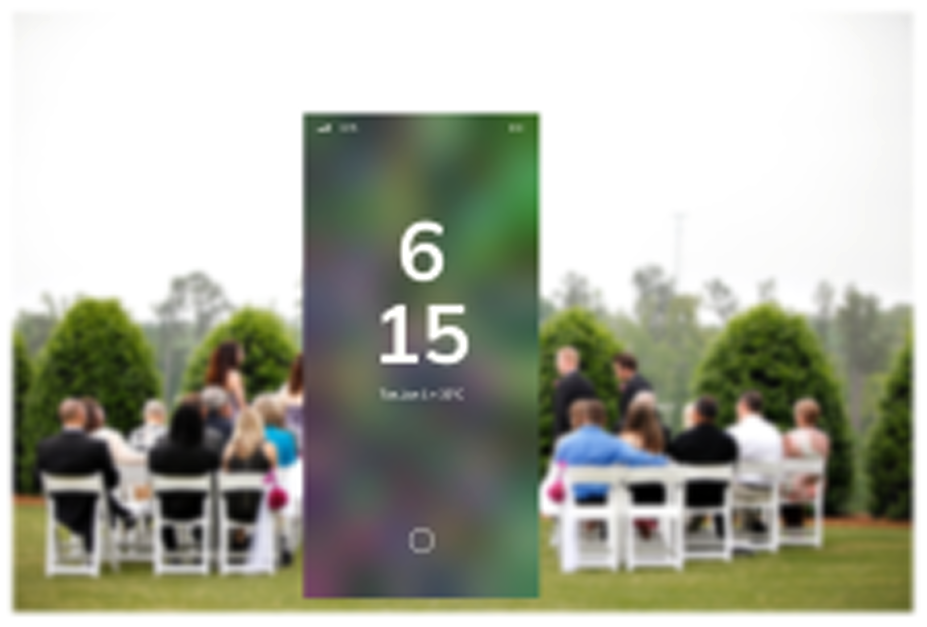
6:15
